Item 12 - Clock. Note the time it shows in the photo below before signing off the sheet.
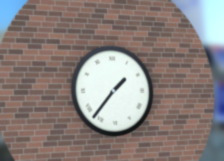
1:37
